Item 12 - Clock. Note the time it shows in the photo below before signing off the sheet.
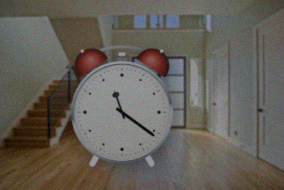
11:21
